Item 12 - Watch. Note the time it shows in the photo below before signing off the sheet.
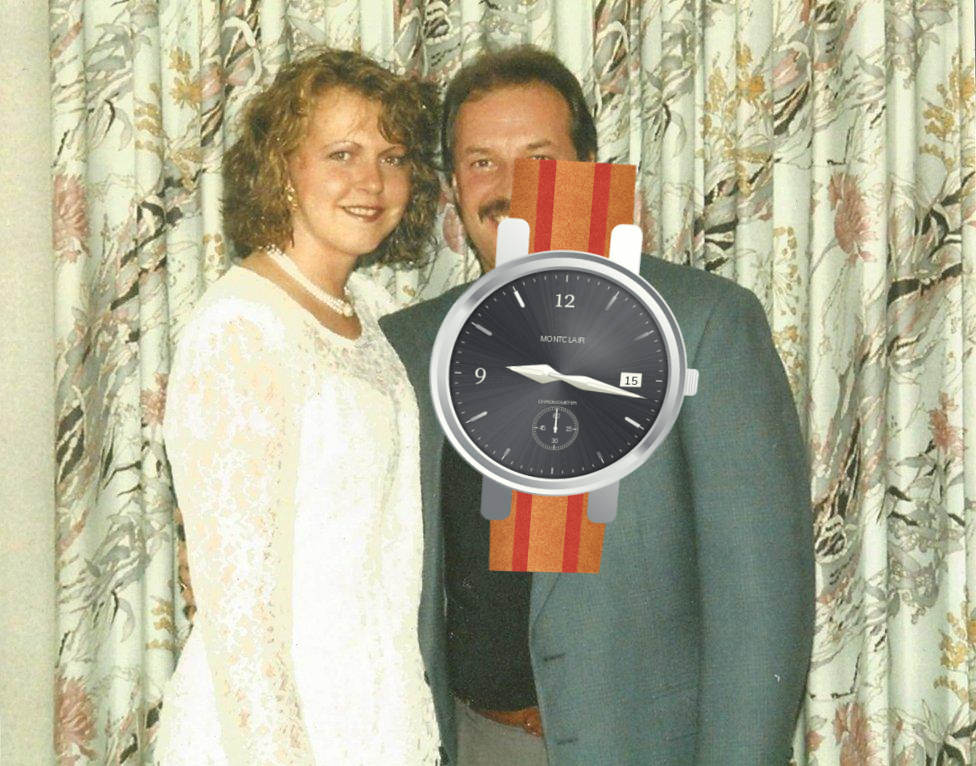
9:17
